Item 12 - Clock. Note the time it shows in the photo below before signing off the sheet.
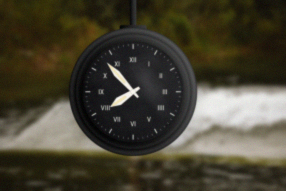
7:53
